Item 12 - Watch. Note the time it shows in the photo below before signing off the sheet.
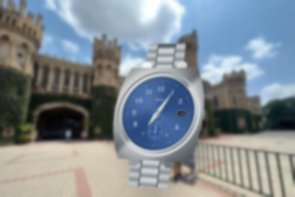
7:05
